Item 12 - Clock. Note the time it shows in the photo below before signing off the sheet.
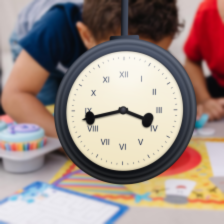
3:43
